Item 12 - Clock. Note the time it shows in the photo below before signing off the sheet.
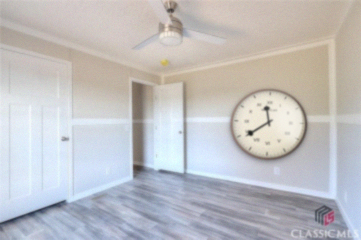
11:39
